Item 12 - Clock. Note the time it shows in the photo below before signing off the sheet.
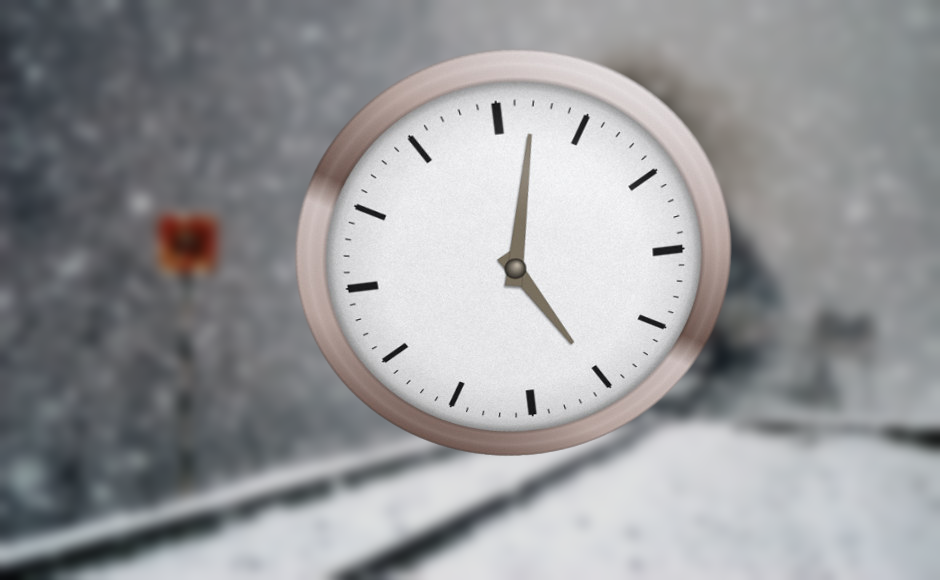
5:02
